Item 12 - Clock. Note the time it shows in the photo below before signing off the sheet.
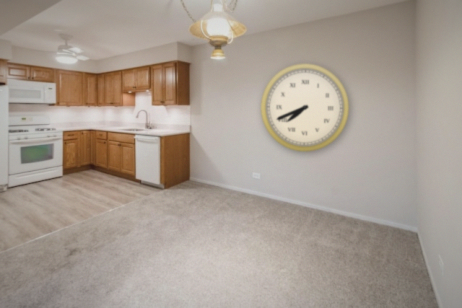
7:41
